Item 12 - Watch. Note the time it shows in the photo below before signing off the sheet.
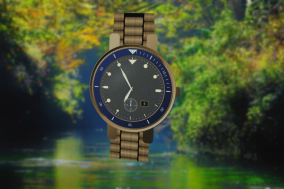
6:55
